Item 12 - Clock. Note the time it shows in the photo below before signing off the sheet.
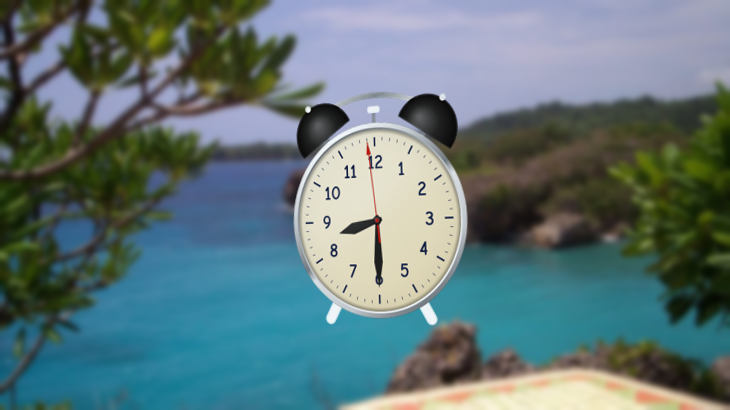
8:29:59
